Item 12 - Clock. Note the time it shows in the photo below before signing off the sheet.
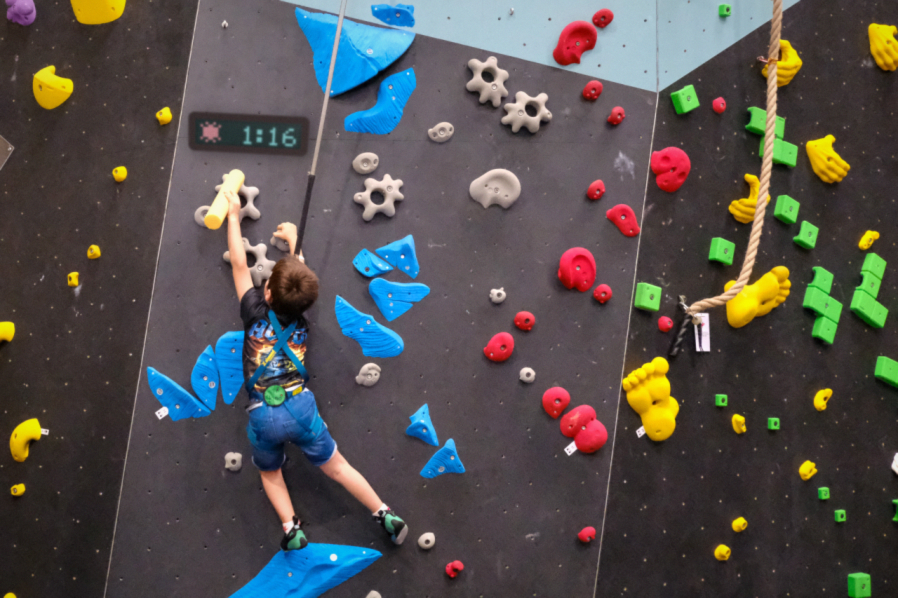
1:16
